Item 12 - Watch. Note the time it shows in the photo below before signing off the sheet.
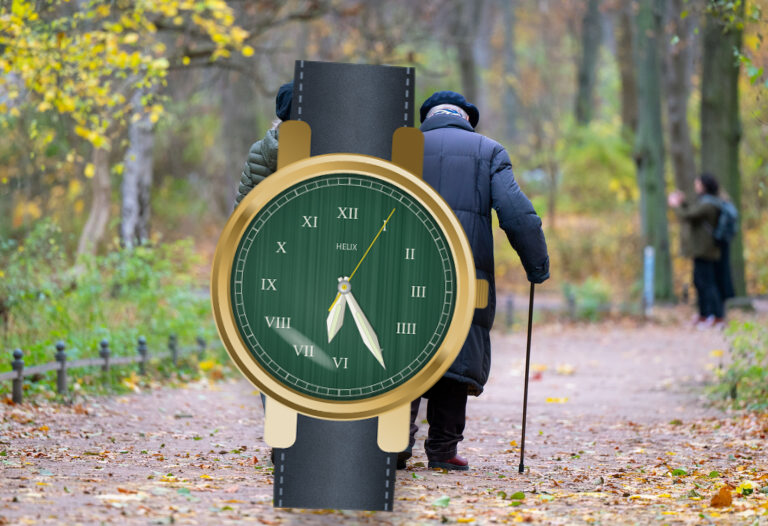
6:25:05
